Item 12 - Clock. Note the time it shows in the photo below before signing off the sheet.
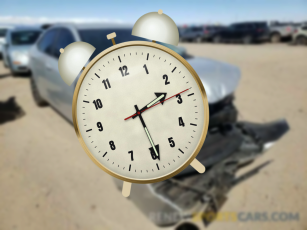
2:29:14
